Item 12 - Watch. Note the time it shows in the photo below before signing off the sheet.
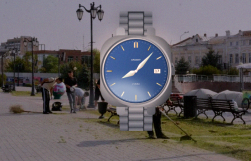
8:07
